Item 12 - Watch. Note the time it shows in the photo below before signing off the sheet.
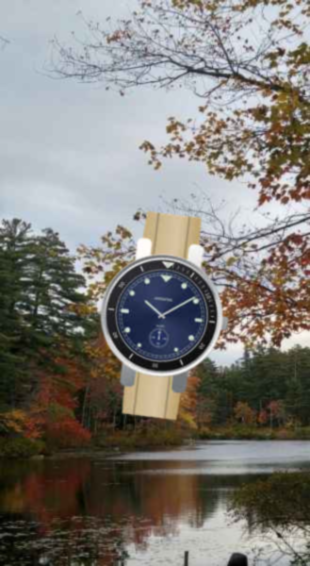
10:09
